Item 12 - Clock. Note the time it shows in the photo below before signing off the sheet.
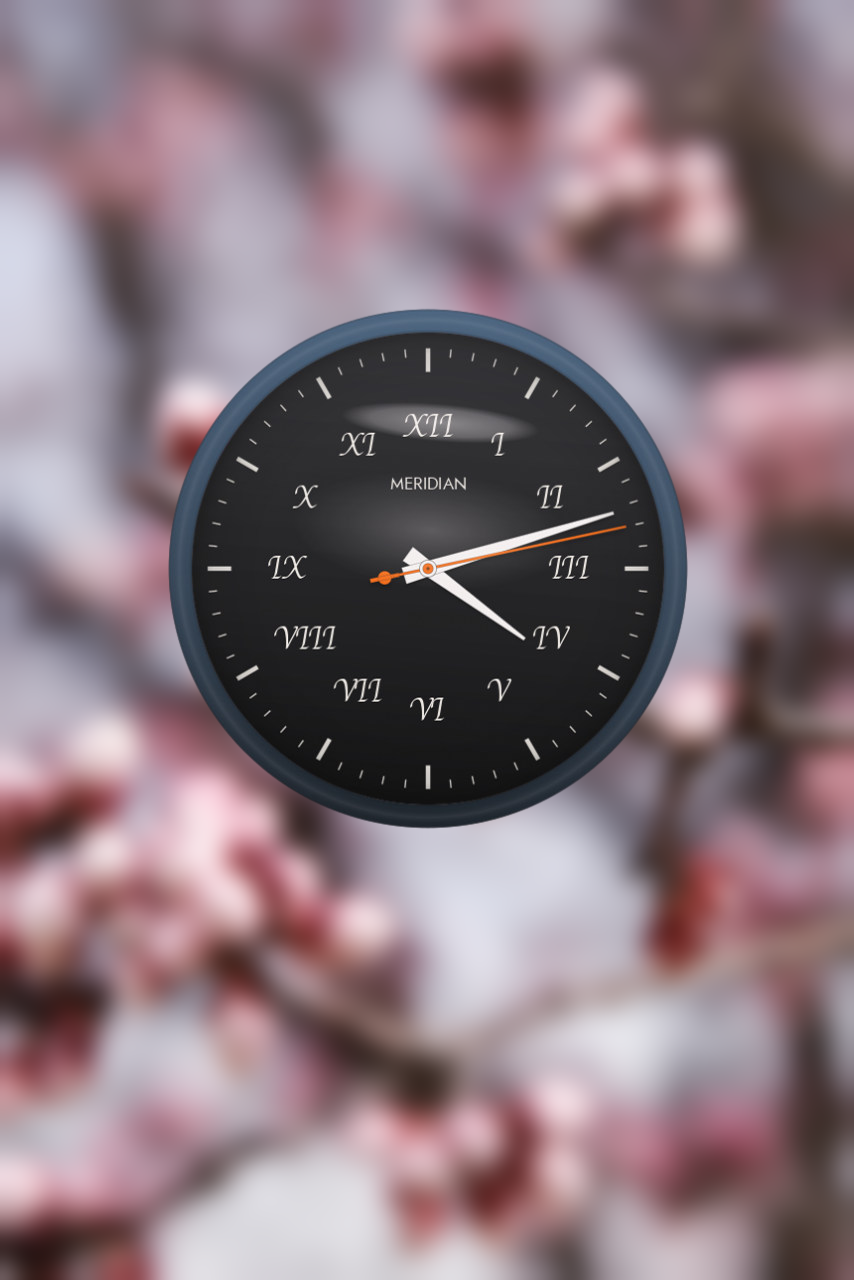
4:12:13
